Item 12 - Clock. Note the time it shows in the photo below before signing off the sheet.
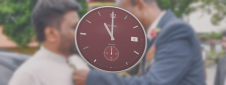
11:00
